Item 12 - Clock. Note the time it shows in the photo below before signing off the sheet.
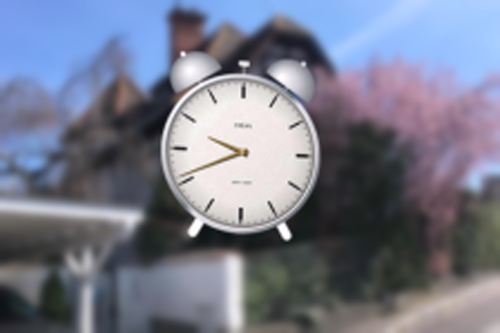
9:41
